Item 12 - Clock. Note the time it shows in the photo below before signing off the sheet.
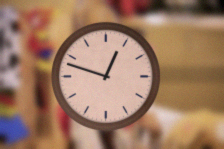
12:48
